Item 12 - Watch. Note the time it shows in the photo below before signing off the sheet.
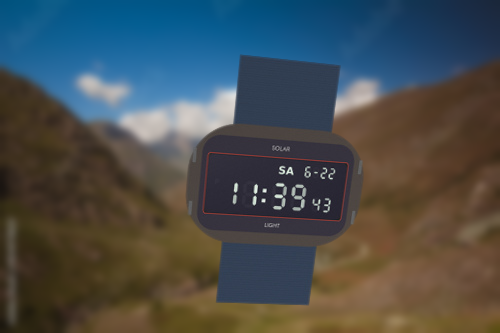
11:39:43
